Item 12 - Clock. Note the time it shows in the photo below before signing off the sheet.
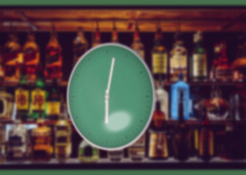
6:02
